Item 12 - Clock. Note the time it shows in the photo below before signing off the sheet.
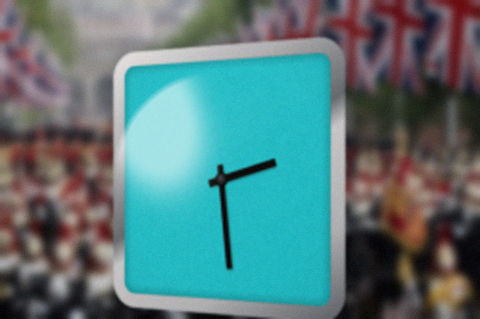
2:29
